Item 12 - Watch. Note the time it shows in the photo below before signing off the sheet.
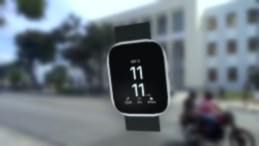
11:11
